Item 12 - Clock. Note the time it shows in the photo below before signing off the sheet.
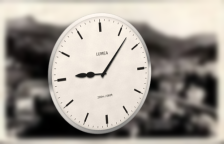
9:07
